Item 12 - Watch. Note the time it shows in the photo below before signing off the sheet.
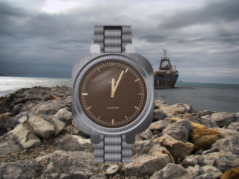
12:04
